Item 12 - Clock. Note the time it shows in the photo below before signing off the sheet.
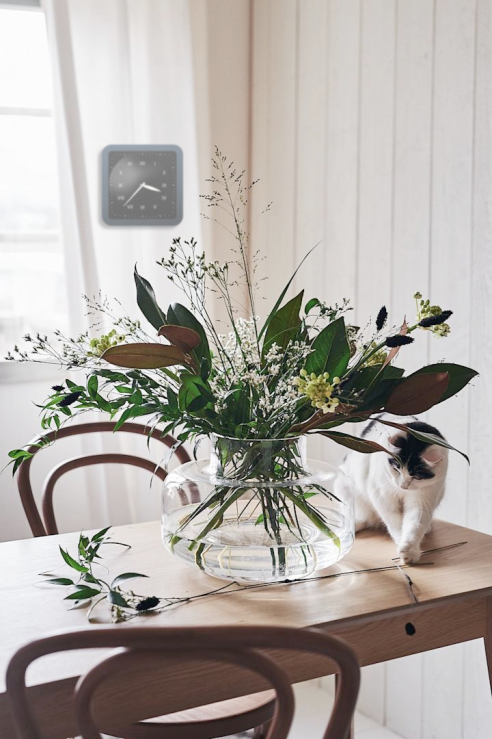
3:37
